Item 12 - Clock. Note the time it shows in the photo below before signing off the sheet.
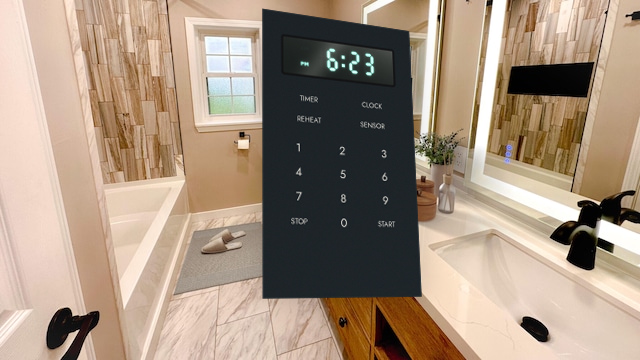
6:23
